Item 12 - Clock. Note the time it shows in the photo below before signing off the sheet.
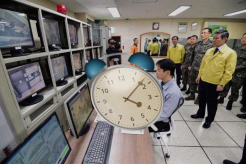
4:08
